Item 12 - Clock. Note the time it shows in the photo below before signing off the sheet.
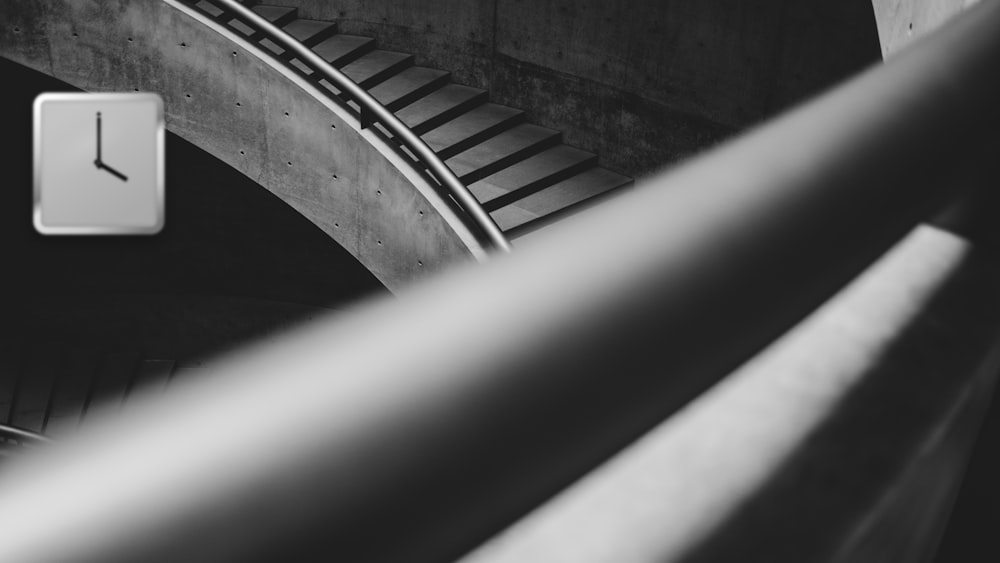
4:00
